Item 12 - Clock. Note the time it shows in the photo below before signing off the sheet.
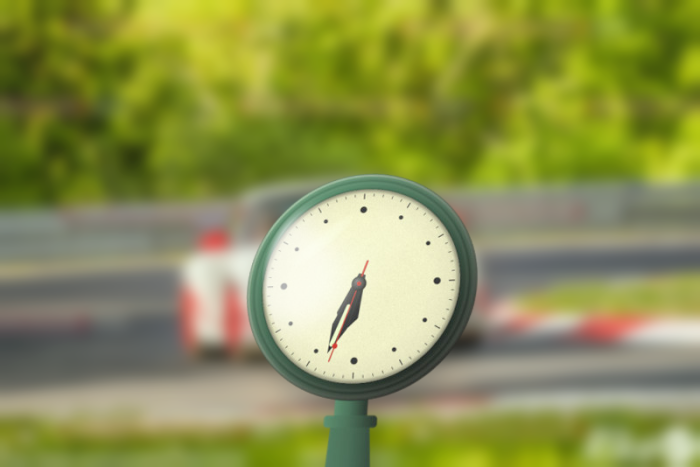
6:33:33
